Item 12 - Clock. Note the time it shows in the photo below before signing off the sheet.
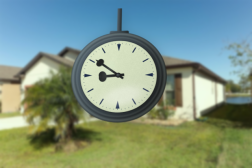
8:51
